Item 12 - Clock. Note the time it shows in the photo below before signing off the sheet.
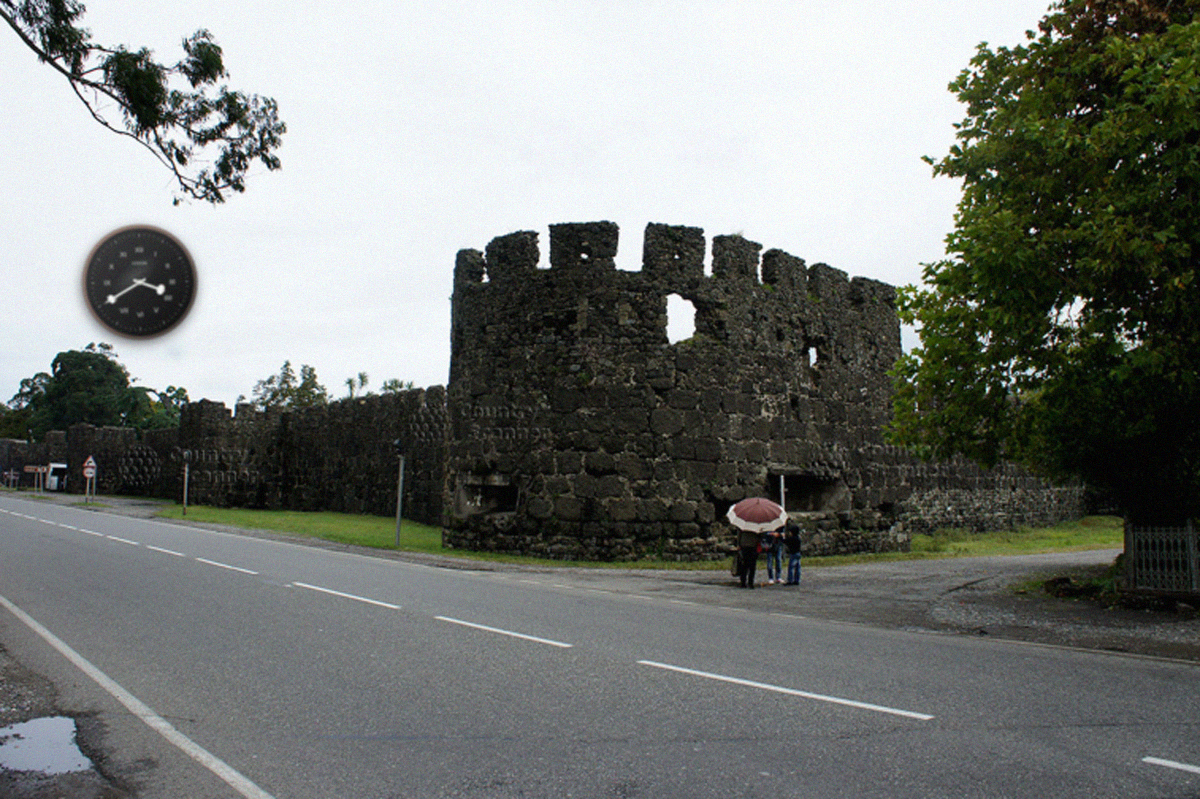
3:40
